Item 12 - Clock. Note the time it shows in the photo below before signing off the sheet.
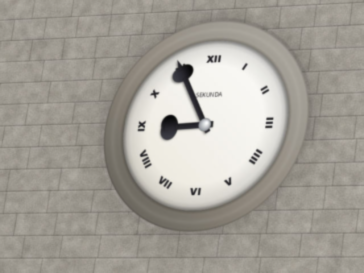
8:55
